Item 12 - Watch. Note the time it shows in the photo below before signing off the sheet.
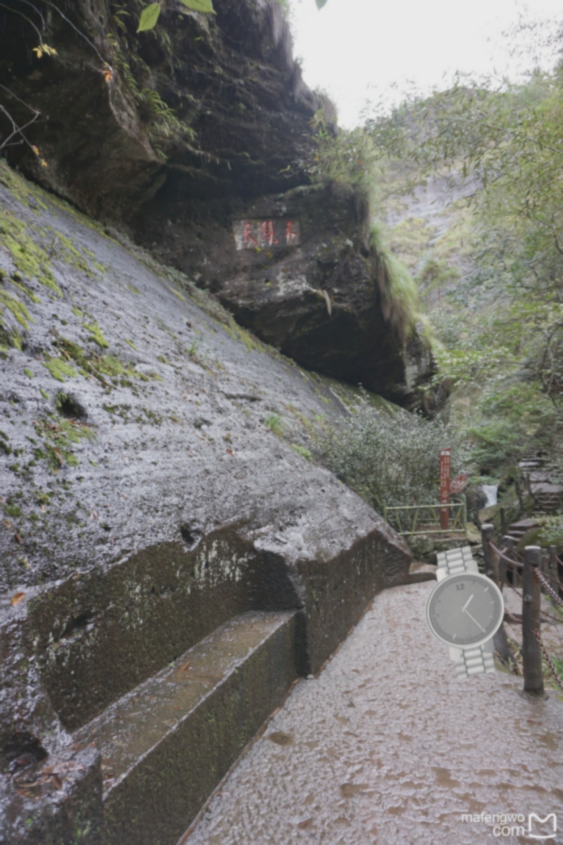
1:25
